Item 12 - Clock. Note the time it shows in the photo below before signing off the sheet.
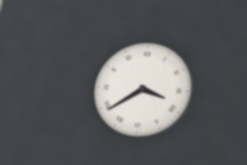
3:39
